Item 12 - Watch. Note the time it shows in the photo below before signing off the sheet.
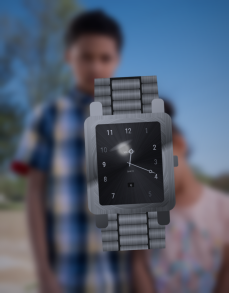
12:19
